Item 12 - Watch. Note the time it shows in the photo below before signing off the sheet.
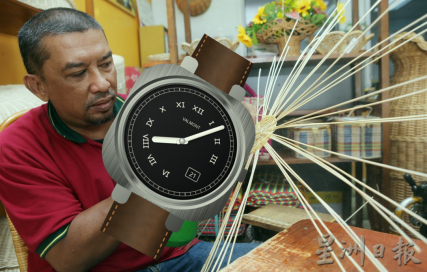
8:07
